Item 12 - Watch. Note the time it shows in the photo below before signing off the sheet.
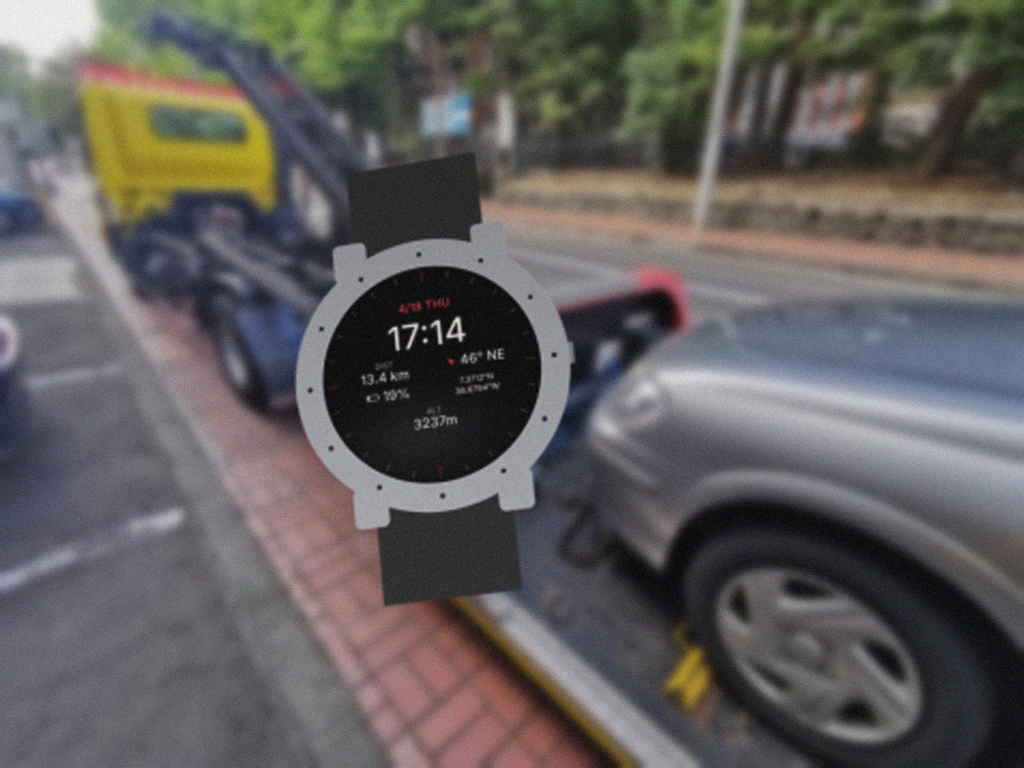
17:14
